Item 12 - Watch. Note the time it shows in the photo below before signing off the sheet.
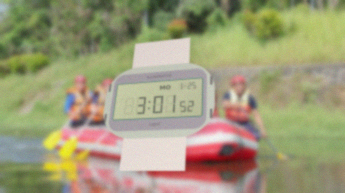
3:01:52
